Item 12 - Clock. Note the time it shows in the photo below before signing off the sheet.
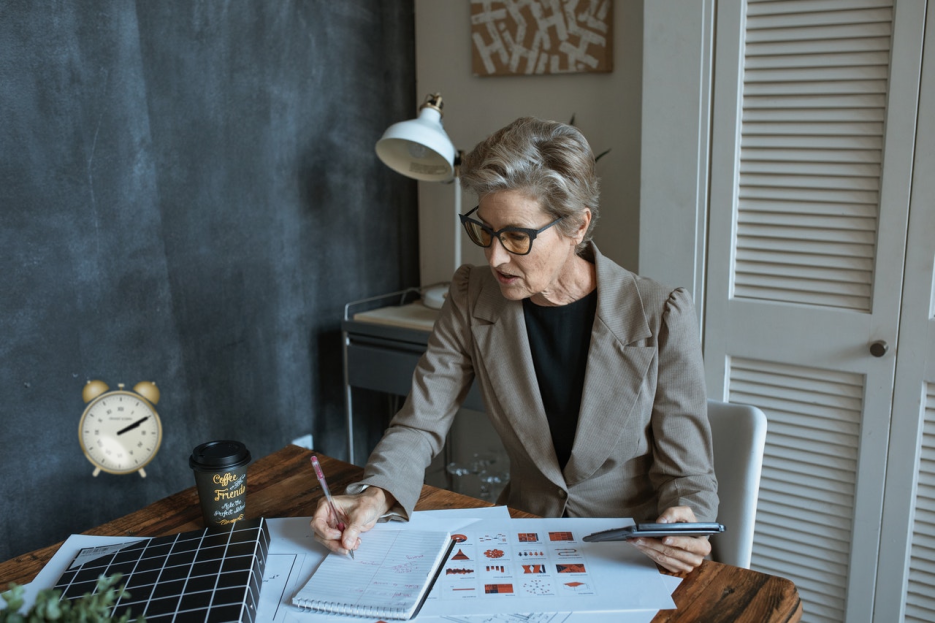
2:10
